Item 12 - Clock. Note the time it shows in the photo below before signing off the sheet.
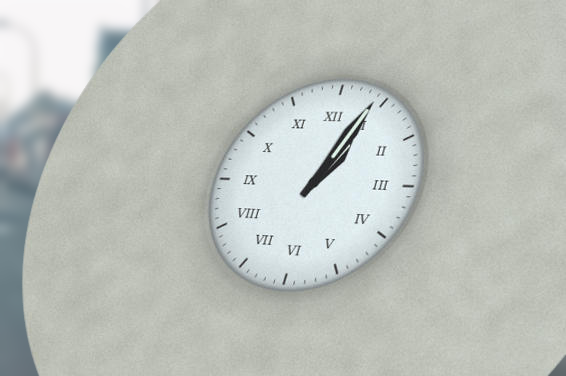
1:04
